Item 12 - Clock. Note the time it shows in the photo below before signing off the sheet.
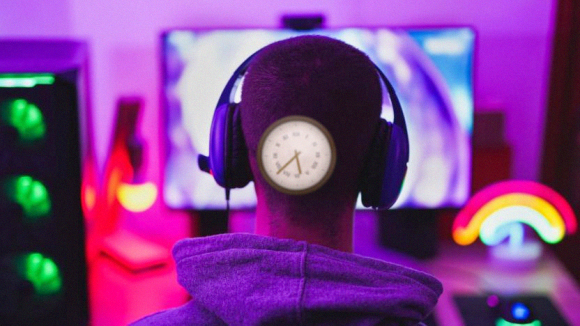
5:38
